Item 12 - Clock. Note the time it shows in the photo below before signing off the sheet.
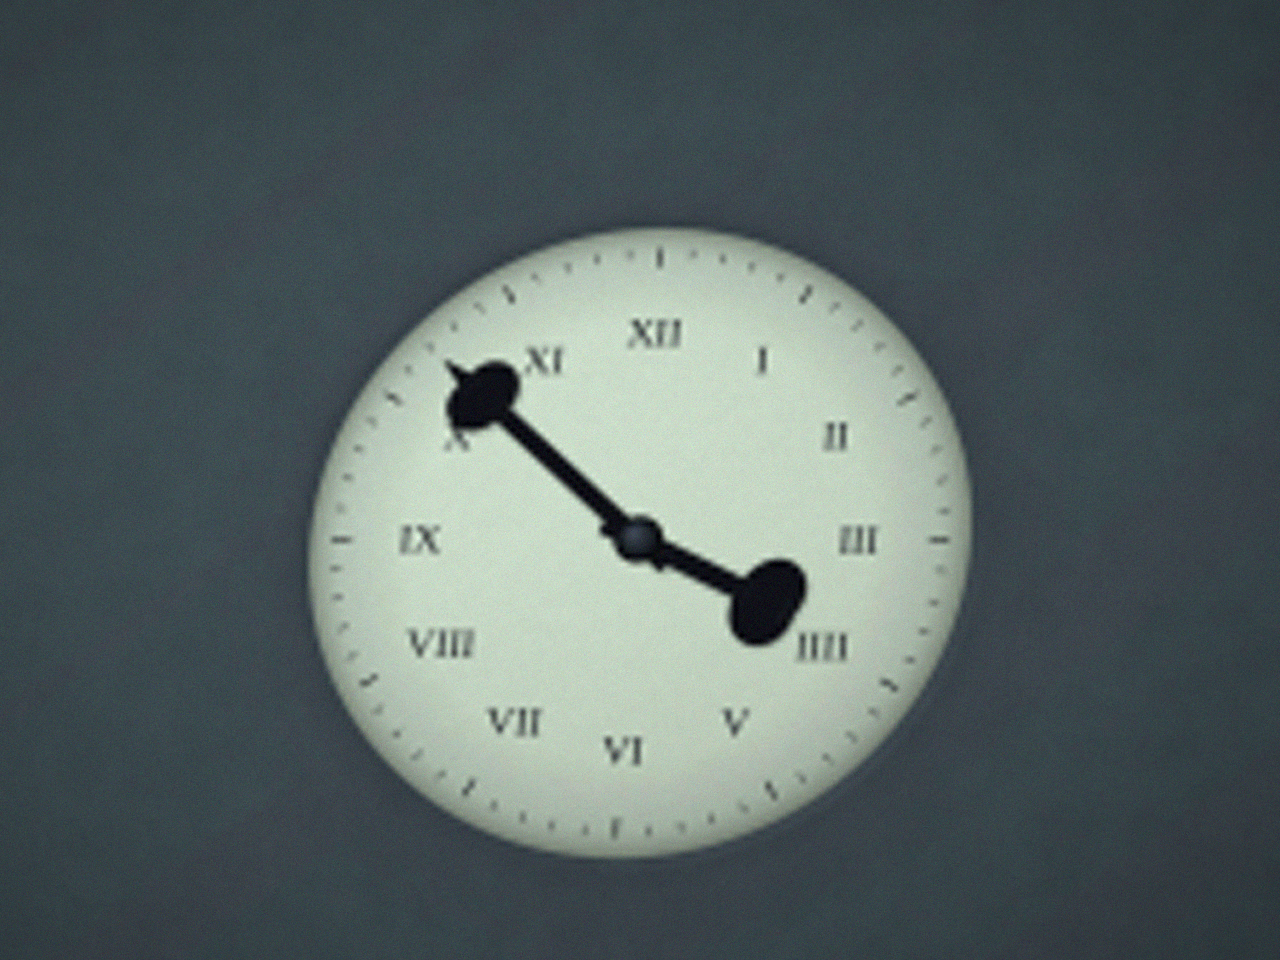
3:52
